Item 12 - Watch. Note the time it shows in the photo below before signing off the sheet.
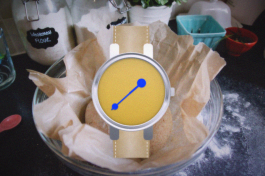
1:38
